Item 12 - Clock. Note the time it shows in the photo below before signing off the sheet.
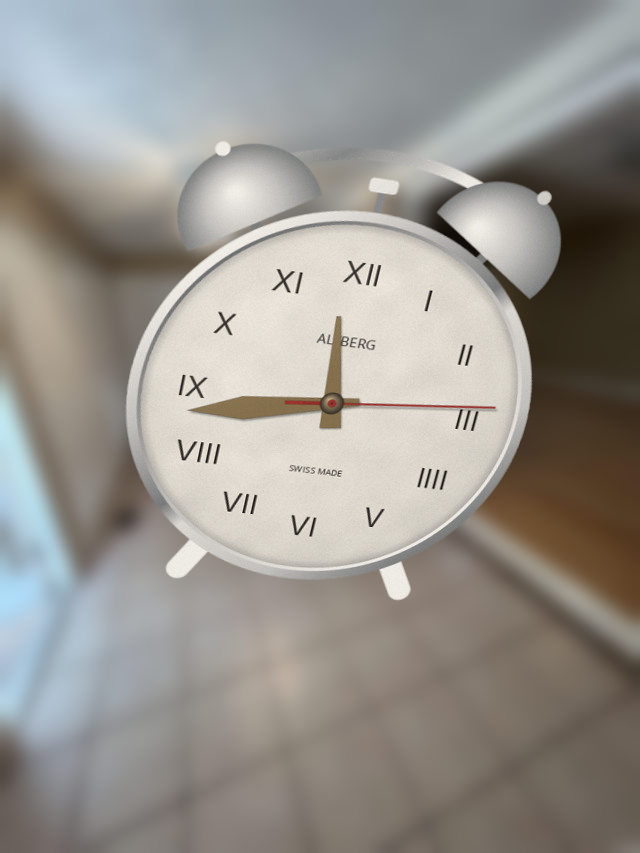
11:43:14
